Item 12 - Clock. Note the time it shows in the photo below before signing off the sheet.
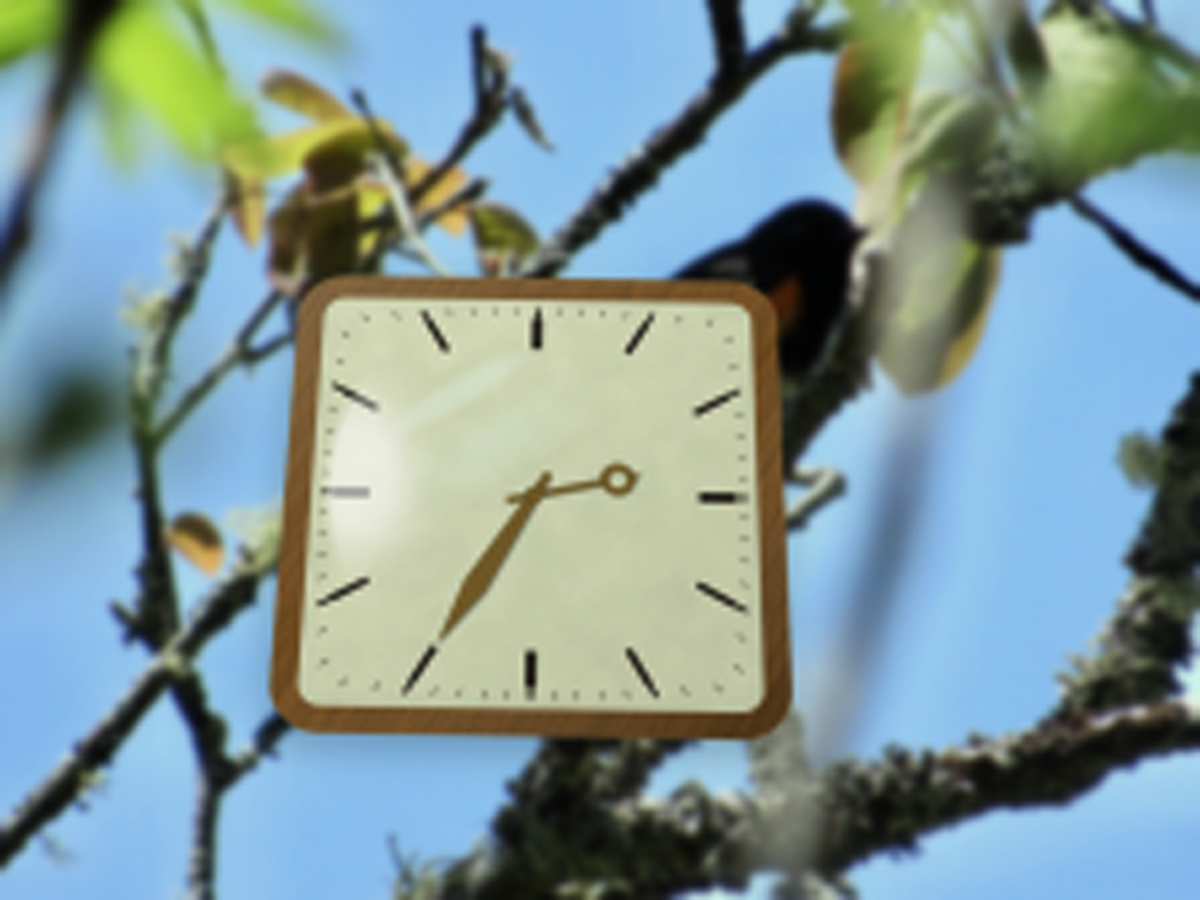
2:35
